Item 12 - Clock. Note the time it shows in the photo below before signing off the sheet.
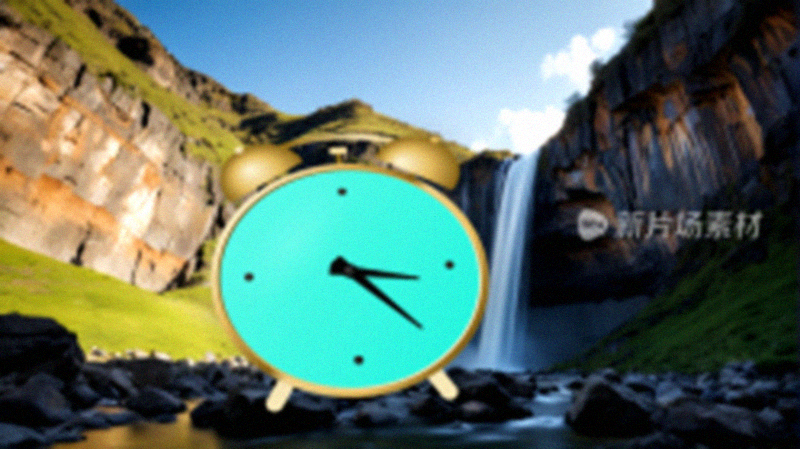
3:23
